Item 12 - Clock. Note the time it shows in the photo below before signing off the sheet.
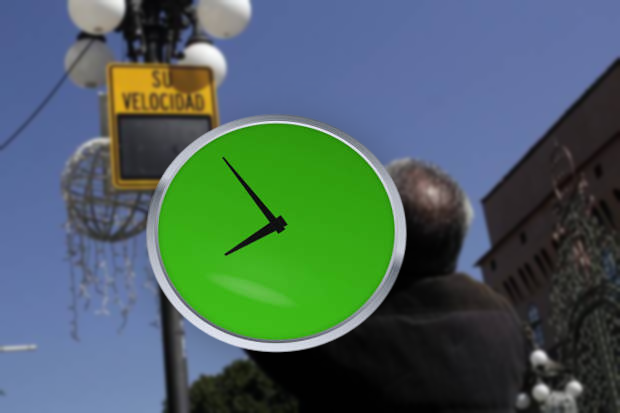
7:54
